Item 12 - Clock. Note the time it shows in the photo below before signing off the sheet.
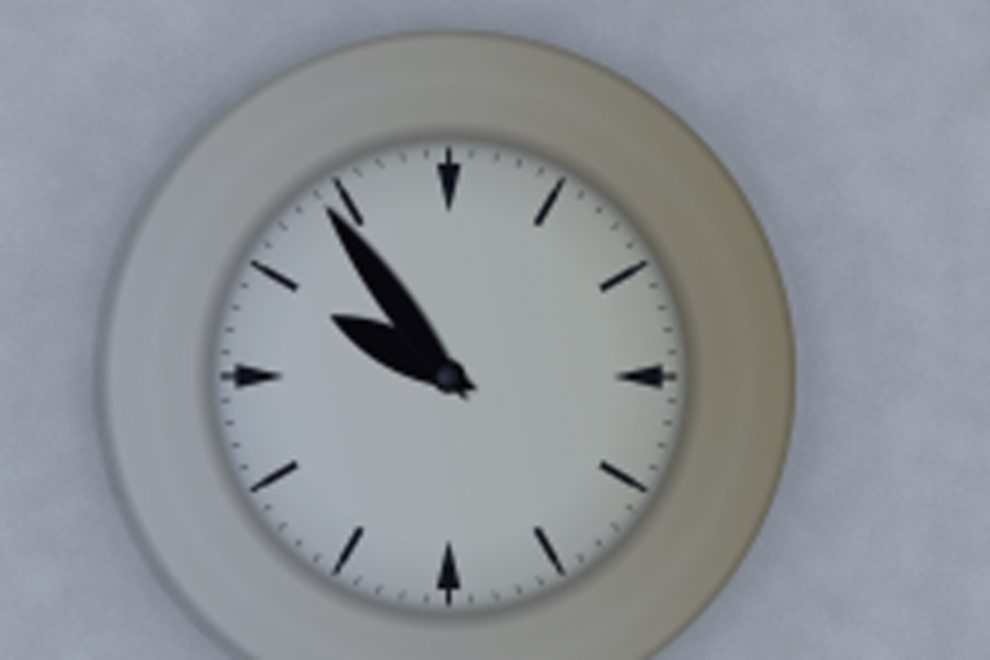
9:54
